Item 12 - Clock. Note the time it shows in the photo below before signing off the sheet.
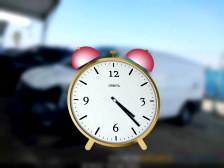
4:23
